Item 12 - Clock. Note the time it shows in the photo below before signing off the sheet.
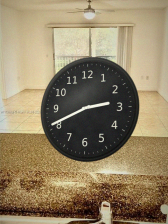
2:41
